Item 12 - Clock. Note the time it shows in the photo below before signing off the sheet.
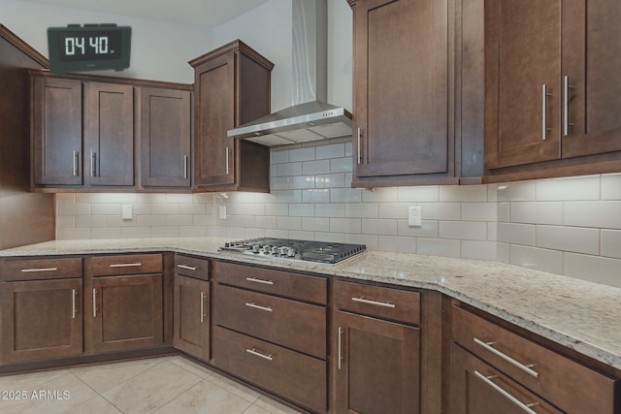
4:40
